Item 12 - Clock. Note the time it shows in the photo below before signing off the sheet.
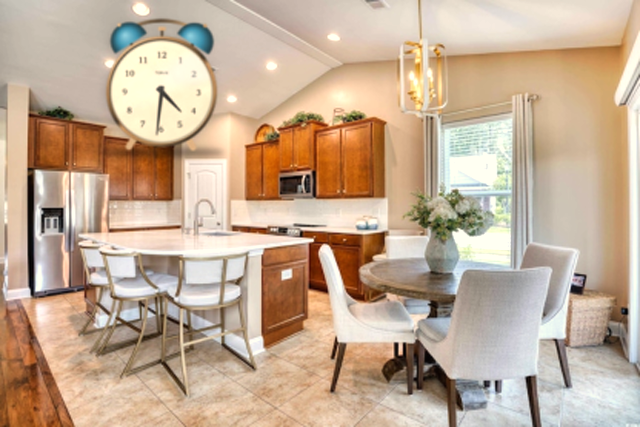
4:31
